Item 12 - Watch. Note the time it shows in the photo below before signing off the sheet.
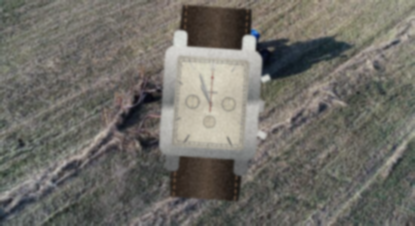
10:56
